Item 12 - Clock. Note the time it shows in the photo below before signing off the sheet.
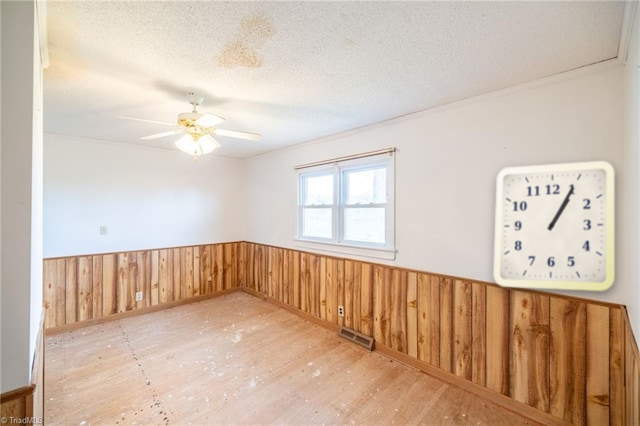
1:05
